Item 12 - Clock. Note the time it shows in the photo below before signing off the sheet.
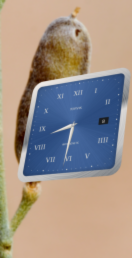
8:31
